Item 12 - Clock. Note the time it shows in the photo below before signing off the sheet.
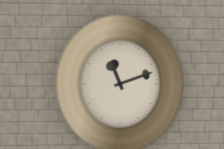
11:12
